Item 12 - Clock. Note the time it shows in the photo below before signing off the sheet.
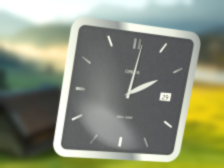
2:01
